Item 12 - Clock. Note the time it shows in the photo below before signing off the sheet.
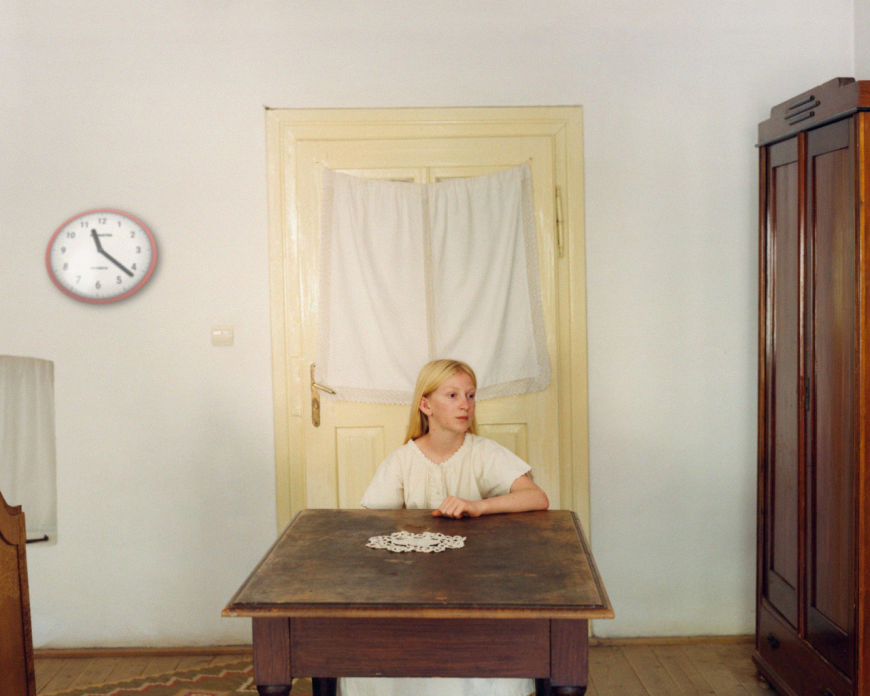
11:22
